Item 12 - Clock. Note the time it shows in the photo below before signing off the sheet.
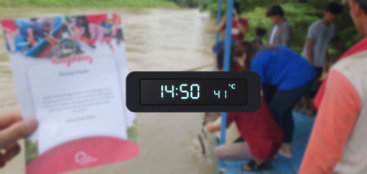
14:50
